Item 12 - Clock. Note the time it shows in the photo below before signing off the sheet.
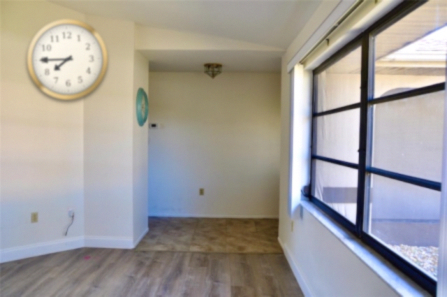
7:45
